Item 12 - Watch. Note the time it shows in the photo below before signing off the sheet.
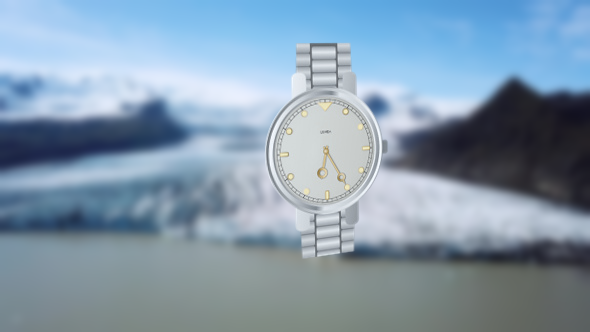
6:25
